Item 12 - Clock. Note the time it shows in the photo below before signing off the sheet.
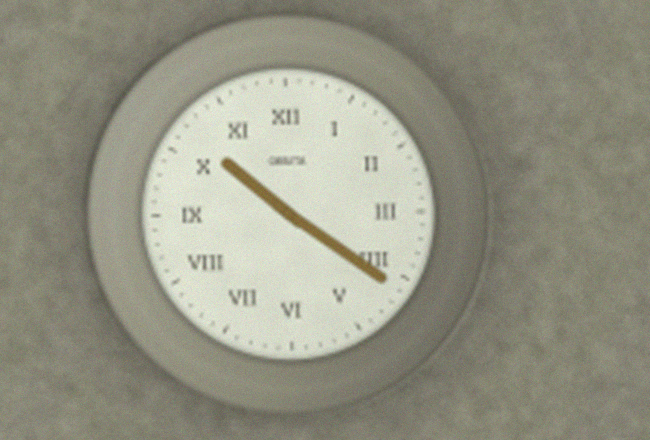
10:21
